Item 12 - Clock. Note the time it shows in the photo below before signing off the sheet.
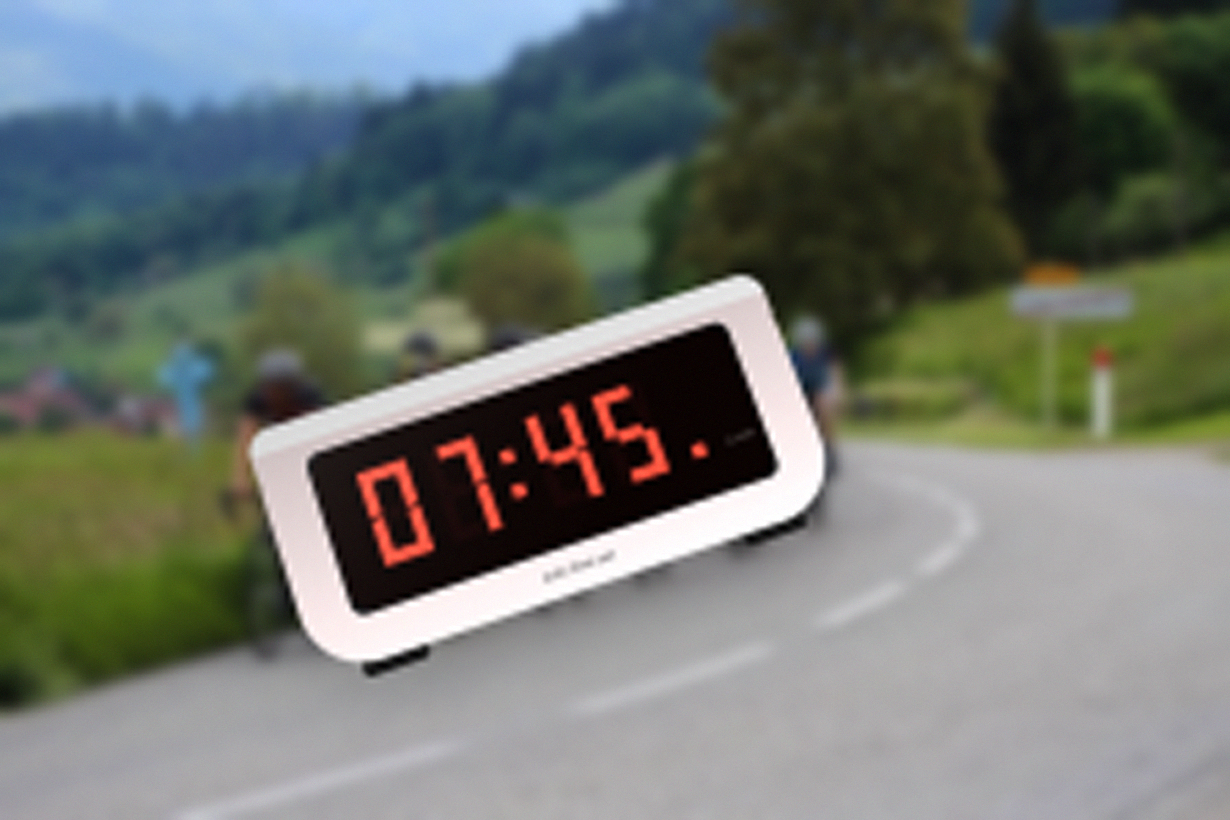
7:45
